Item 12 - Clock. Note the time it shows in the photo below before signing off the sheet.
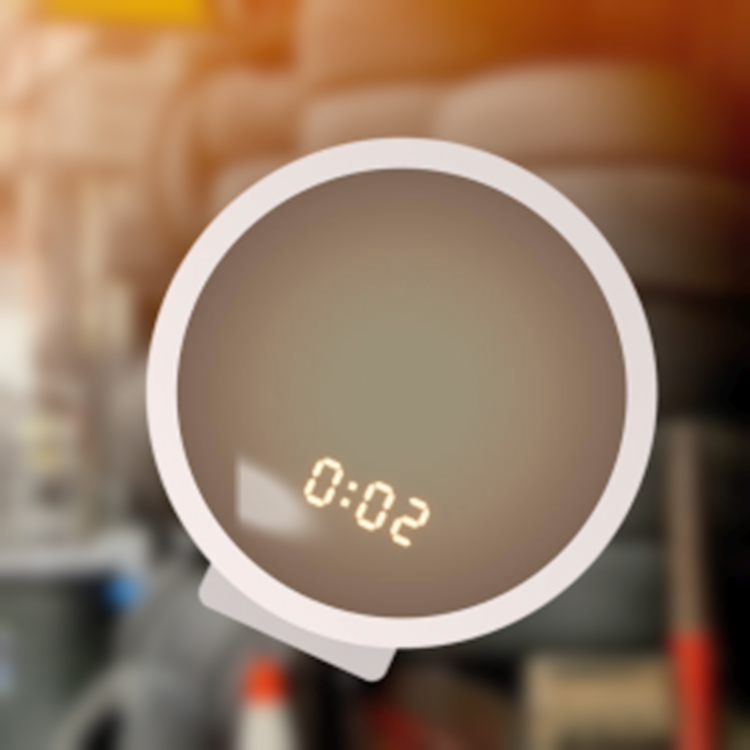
0:02
